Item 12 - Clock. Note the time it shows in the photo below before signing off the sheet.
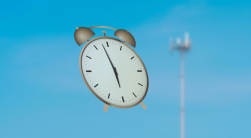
5:58
